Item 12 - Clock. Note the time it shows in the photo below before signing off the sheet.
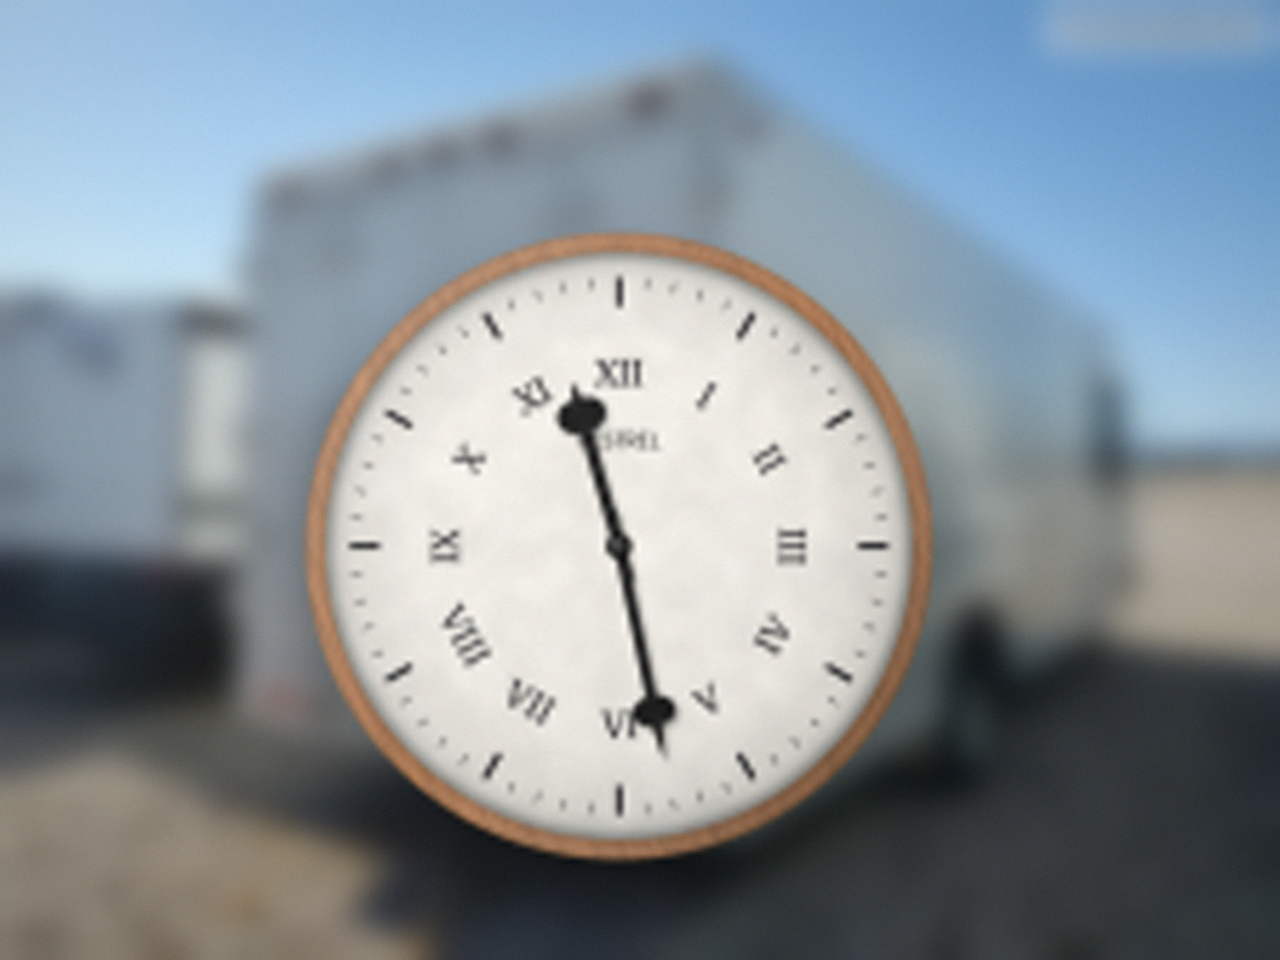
11:28
